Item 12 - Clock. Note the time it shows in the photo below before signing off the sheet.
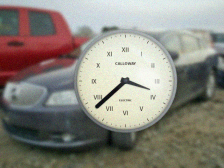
3:38
